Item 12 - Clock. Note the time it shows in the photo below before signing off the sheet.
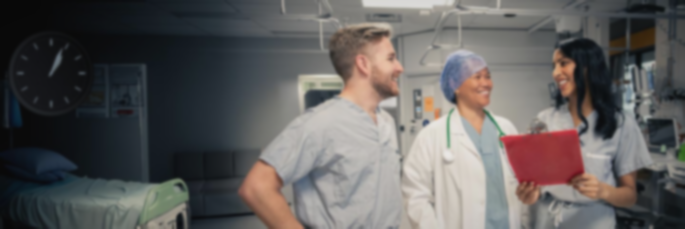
1:04
